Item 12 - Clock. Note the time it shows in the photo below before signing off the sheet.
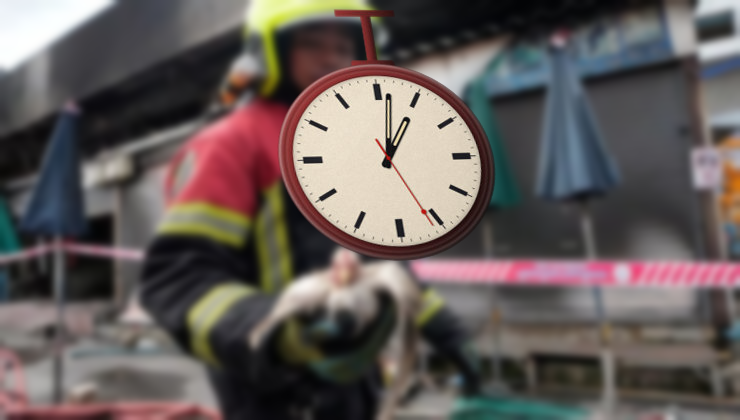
1:01:26
